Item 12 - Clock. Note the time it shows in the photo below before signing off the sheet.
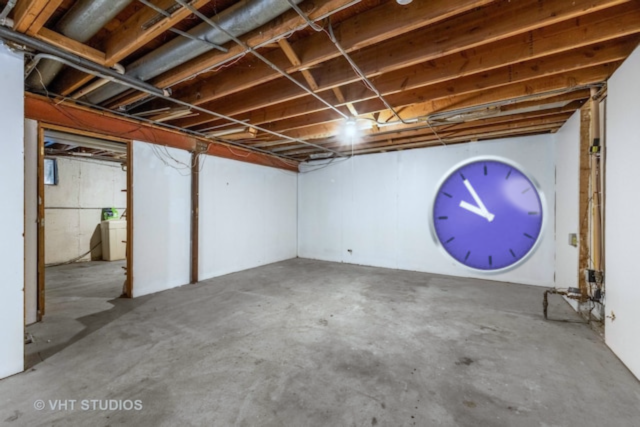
9:55
